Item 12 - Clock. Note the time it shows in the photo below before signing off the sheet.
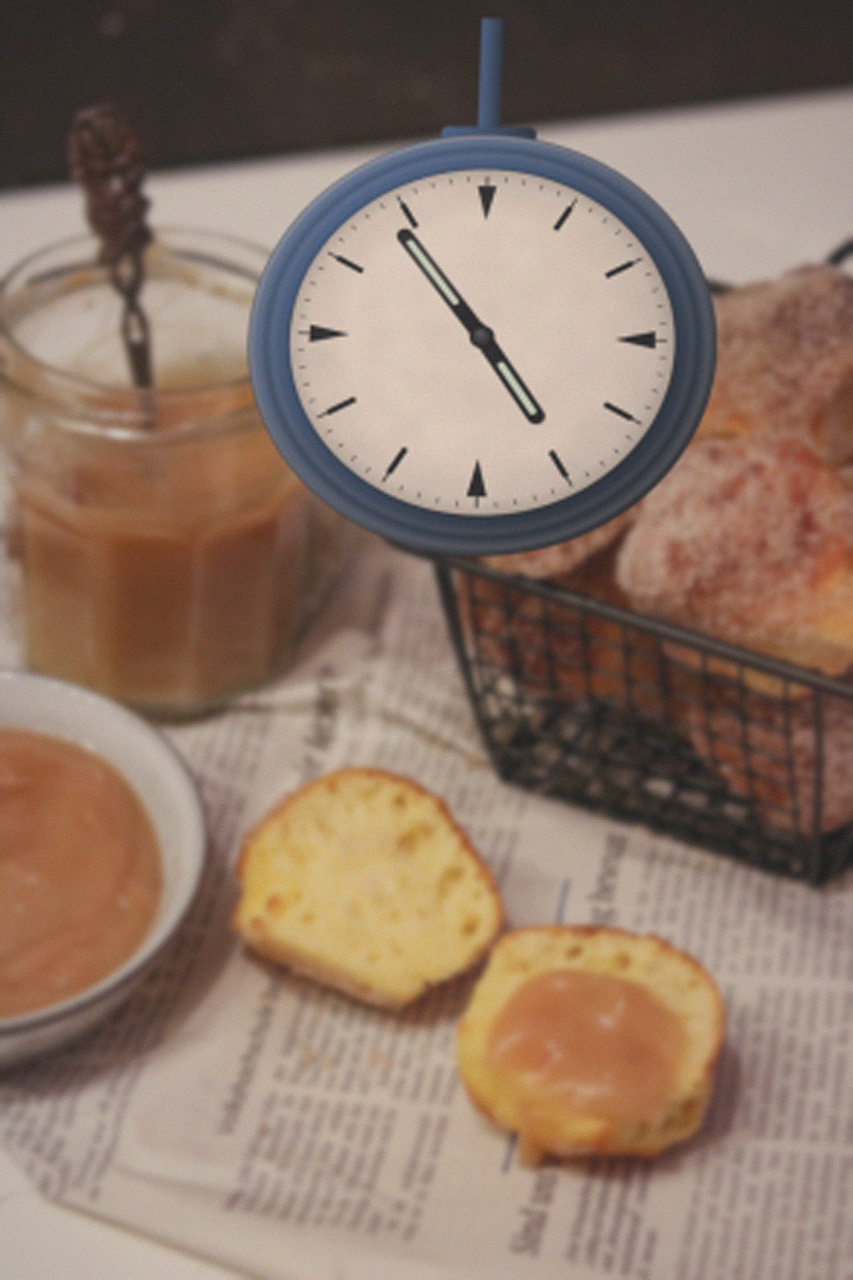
4:54
